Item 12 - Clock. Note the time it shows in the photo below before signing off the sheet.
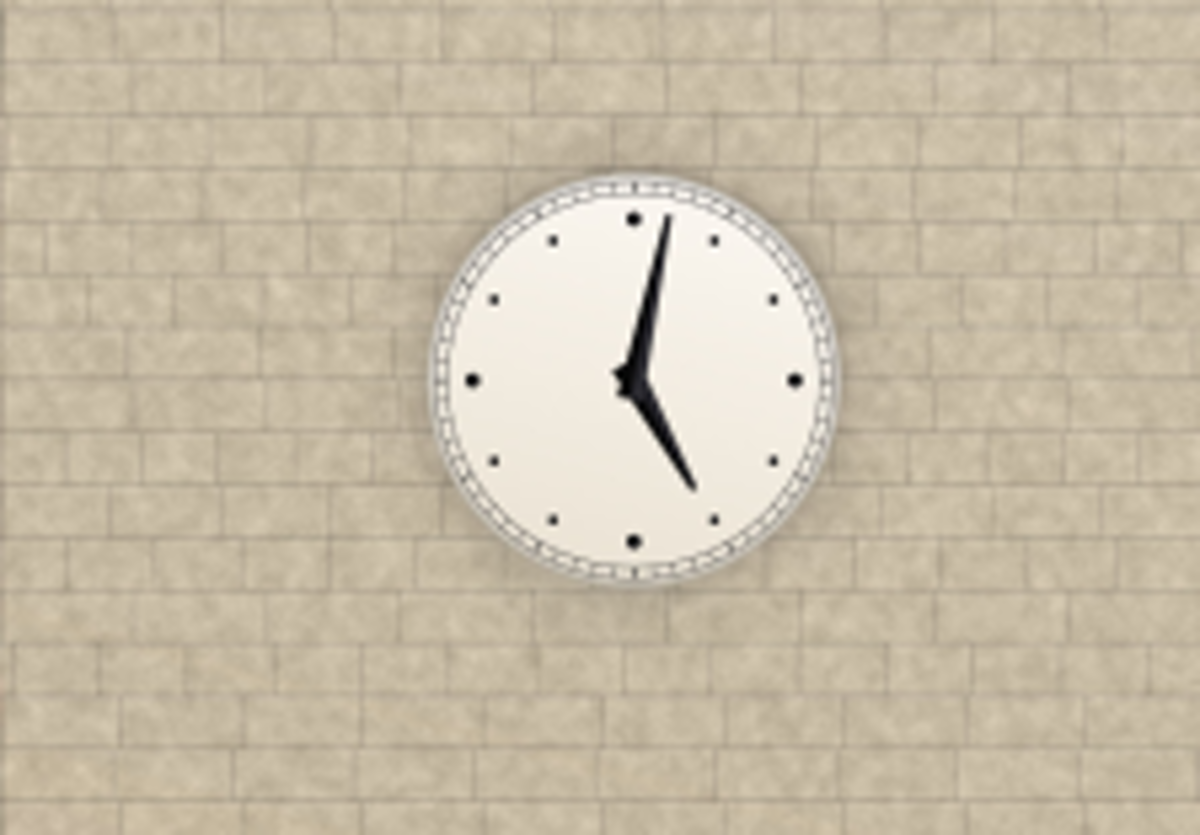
5:02
